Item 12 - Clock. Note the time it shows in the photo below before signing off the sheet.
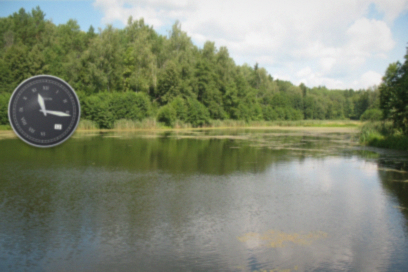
11:16
